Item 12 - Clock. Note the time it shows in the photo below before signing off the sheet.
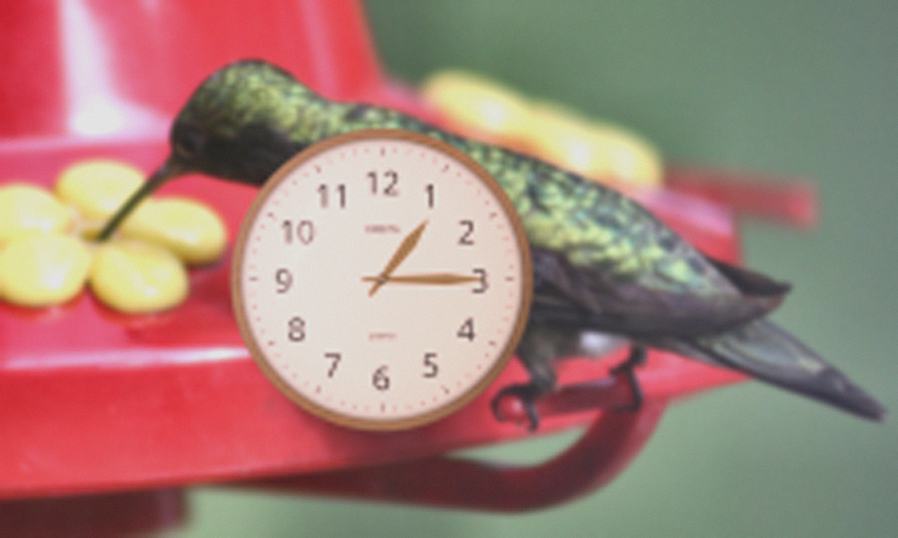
1:15
